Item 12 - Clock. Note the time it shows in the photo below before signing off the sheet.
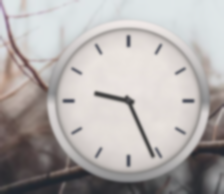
9:26
